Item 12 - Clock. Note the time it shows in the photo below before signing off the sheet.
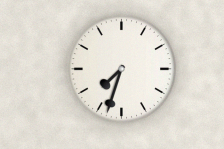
7:33
